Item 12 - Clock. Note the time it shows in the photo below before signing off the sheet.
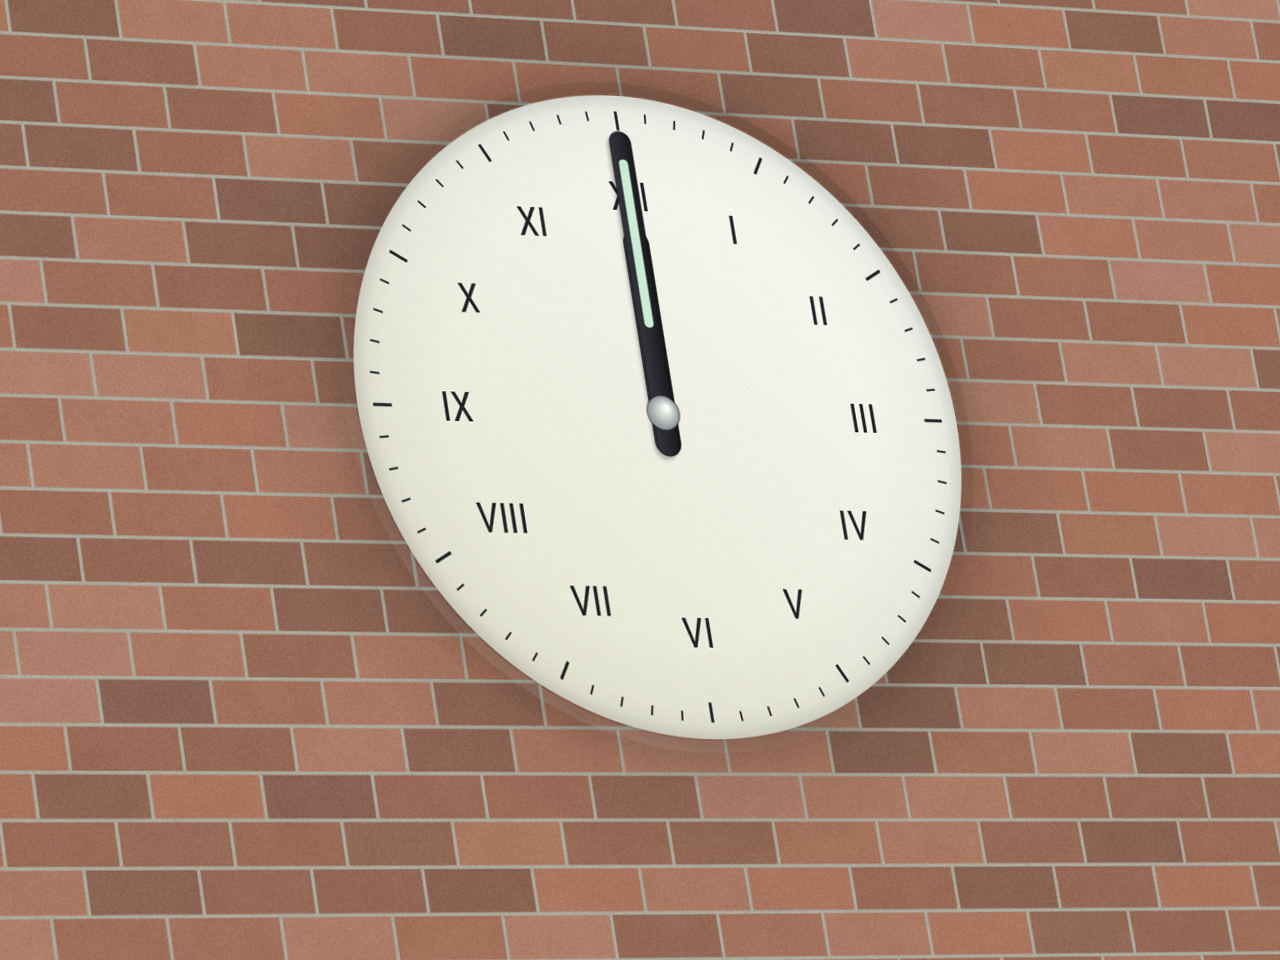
12:00
